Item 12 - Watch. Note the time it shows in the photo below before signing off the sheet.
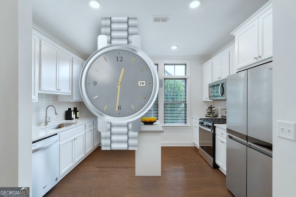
12:31
